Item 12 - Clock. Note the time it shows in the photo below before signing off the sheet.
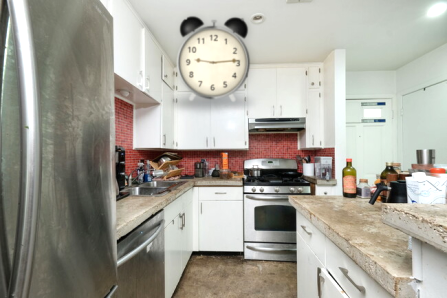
9:14
